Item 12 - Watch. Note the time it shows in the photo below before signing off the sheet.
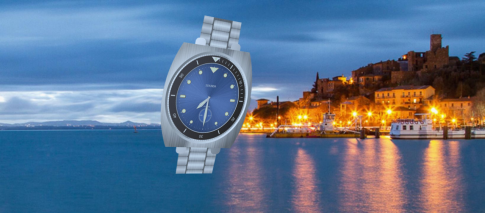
7:30
